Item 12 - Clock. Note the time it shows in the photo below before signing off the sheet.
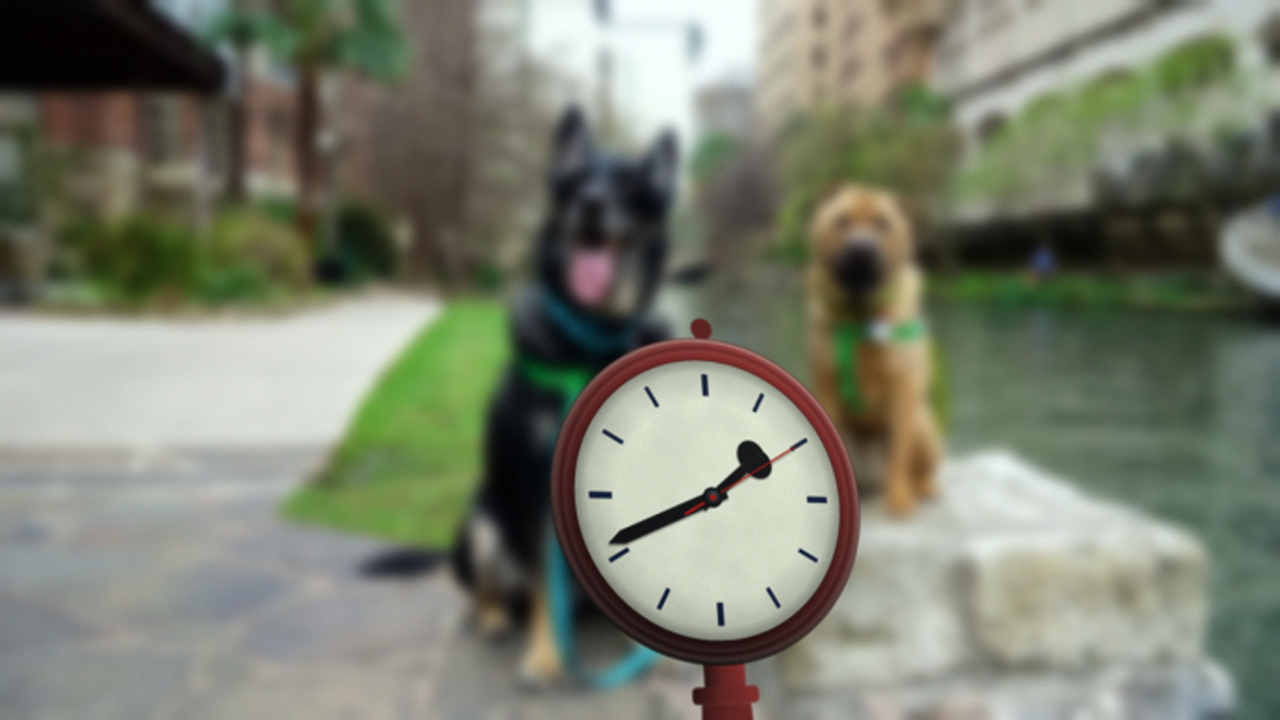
1:41:10
